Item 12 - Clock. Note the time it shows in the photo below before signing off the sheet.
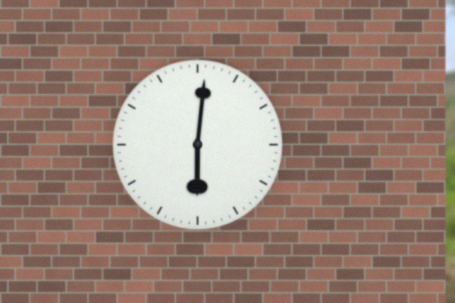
6:01
